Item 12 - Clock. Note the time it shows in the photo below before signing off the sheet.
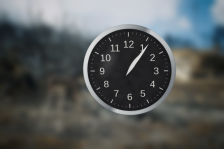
1:06
